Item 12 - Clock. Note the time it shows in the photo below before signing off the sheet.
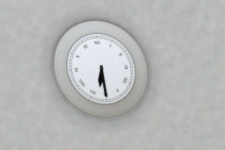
6:30
